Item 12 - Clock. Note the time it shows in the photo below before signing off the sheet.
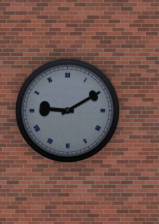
9:10
